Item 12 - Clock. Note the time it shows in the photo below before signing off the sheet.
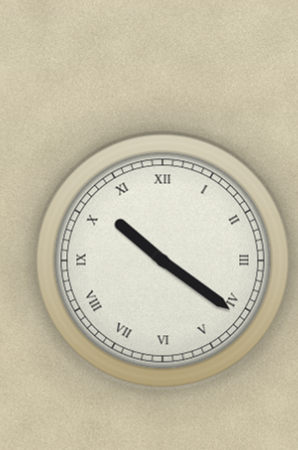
10:21
